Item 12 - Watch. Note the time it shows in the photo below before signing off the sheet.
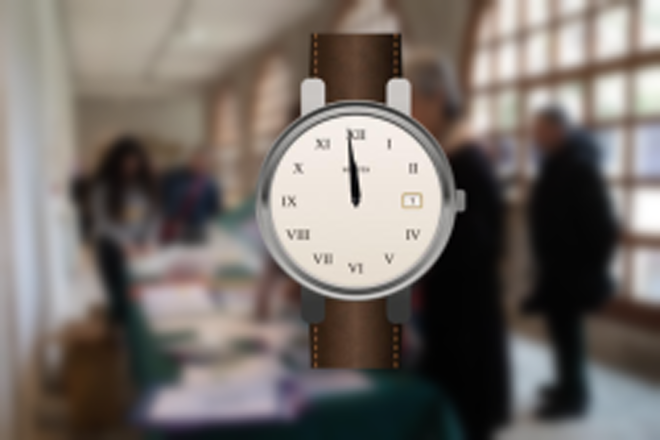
11:59
